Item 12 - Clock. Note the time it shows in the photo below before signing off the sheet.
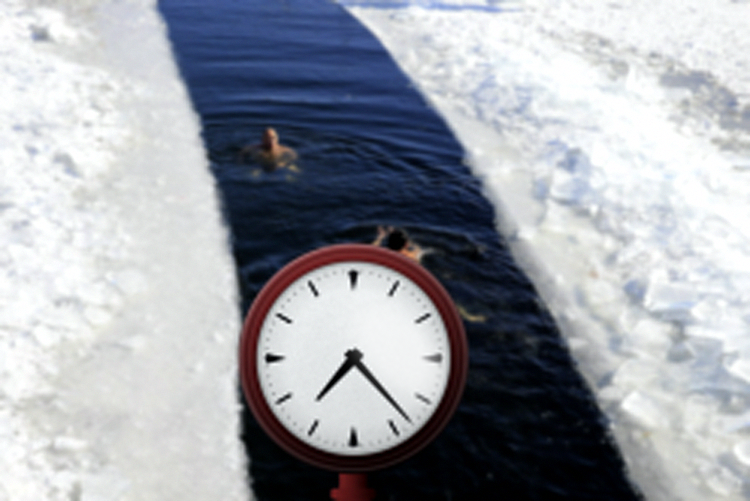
7:23
